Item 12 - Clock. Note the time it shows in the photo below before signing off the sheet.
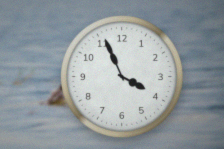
3:56
